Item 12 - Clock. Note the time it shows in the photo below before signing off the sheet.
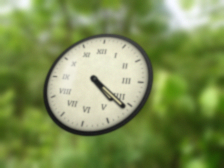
4:21
